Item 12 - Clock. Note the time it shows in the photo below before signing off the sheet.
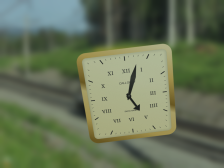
5:03
